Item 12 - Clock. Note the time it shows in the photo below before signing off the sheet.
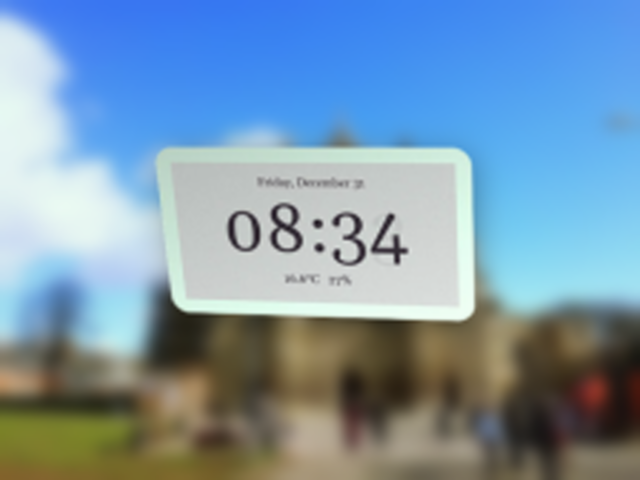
8:34
